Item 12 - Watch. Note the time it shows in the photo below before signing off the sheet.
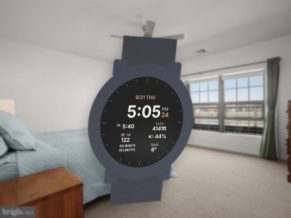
5:05
